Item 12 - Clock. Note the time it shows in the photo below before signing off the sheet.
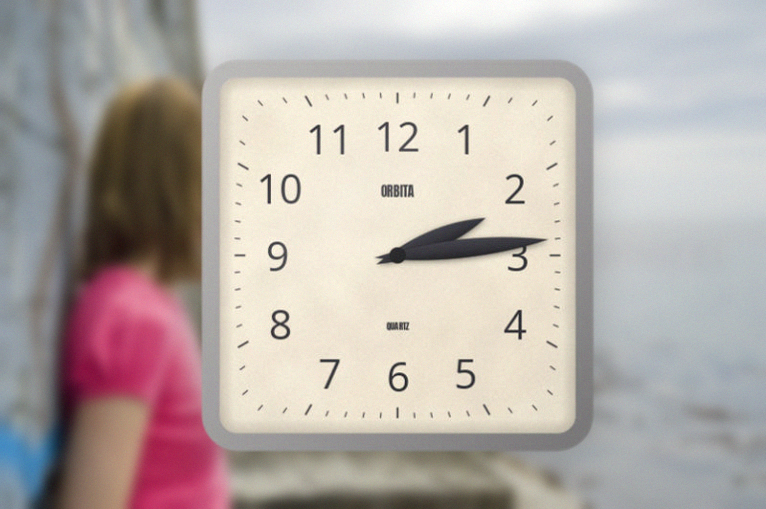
2:14
